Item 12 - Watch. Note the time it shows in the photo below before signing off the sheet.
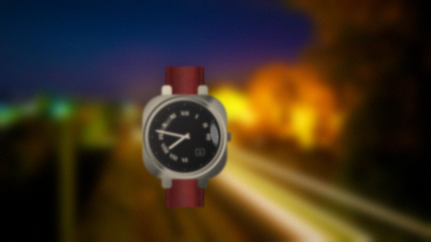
7:47
